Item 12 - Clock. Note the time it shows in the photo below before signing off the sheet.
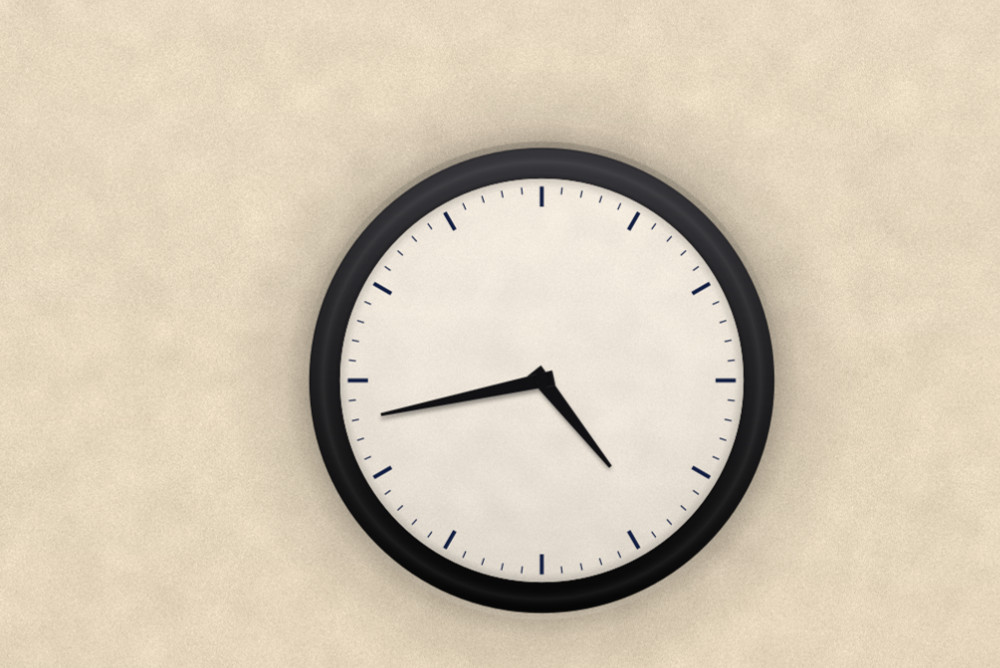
4:43
